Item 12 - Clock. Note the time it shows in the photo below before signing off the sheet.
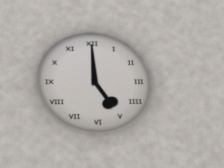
5:00
